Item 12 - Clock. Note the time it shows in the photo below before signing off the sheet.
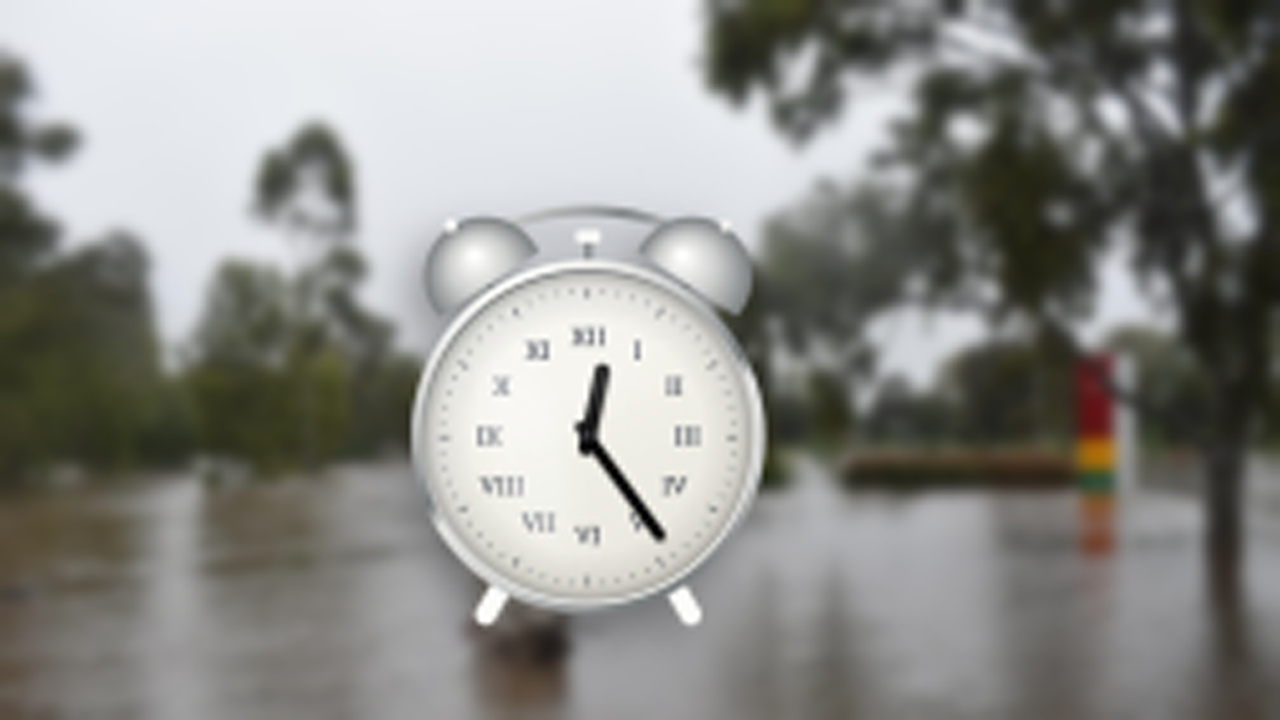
12:24
